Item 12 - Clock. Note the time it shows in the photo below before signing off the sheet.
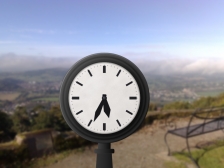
5:34
